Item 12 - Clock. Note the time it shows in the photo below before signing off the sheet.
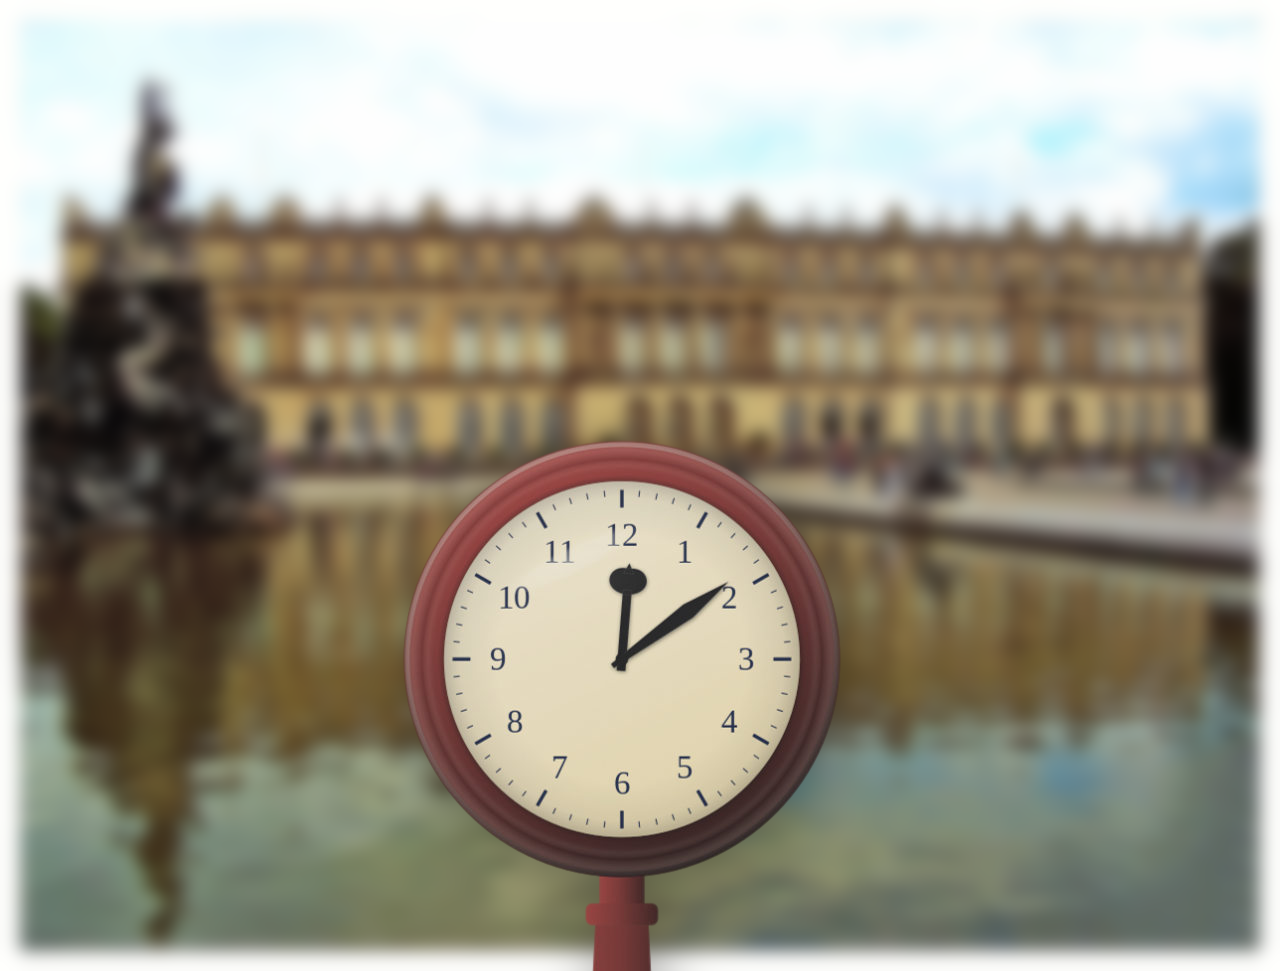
12:09
